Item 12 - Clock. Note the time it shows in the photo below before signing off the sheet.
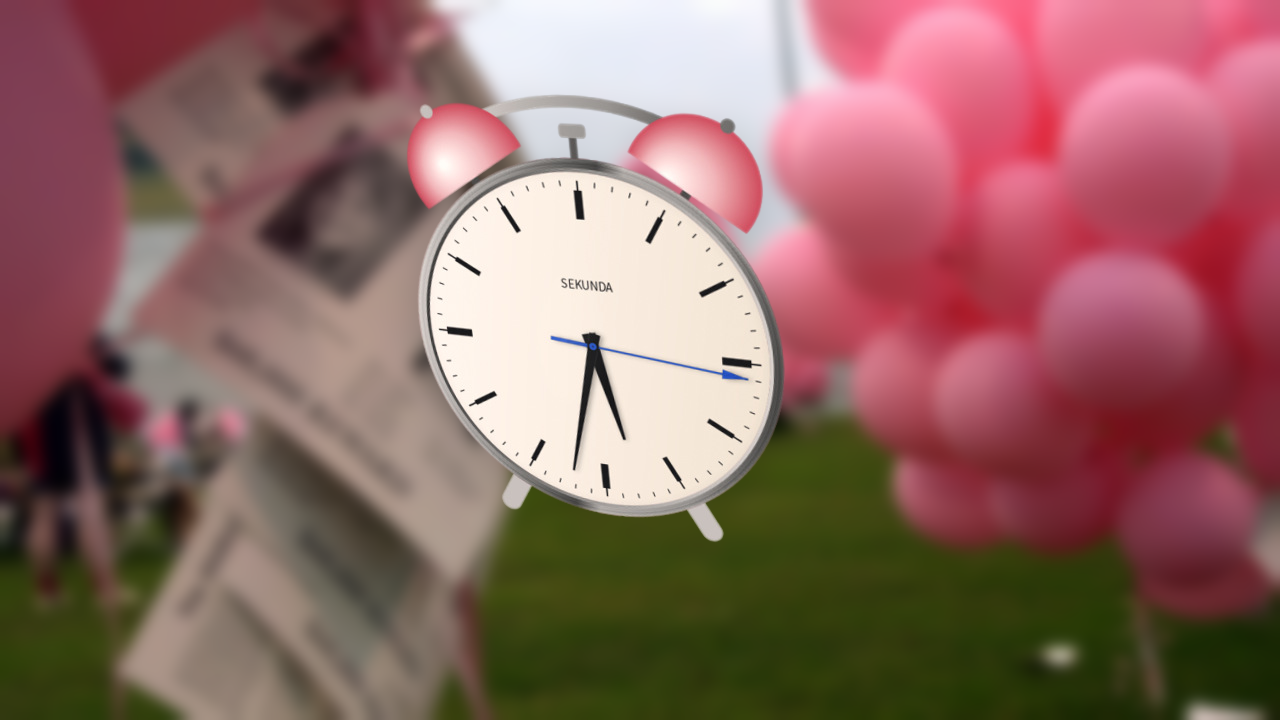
5:32:16
